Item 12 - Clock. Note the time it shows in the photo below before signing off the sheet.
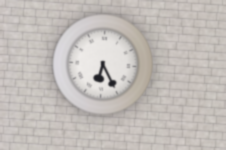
6:25
